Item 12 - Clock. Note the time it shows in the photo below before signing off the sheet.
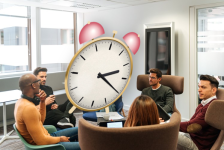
2:20
